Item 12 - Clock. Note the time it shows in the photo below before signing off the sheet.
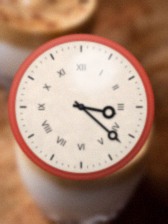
3:22
